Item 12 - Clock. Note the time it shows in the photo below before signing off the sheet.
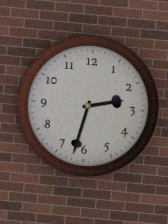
2:32
